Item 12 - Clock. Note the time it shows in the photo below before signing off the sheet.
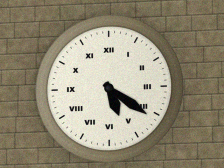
5:21
